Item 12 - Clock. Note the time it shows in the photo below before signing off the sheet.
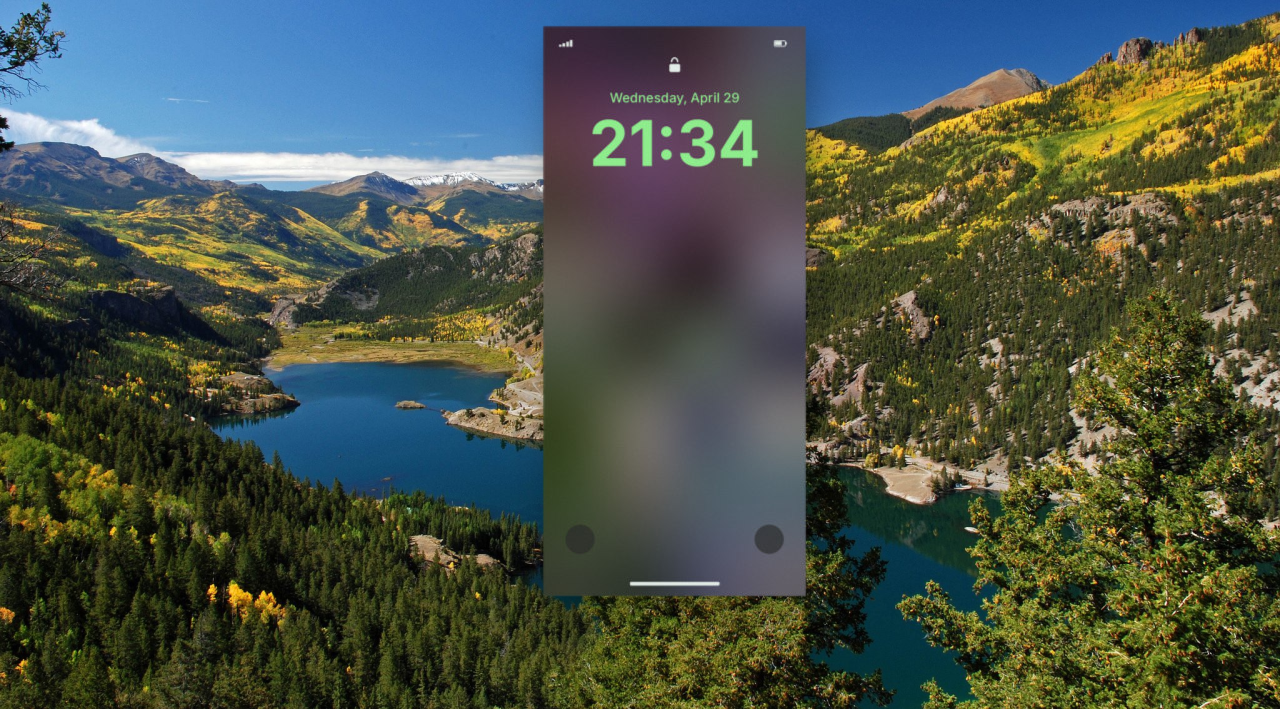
21:34
